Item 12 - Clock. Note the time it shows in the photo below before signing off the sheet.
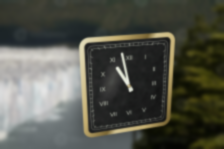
10:58
